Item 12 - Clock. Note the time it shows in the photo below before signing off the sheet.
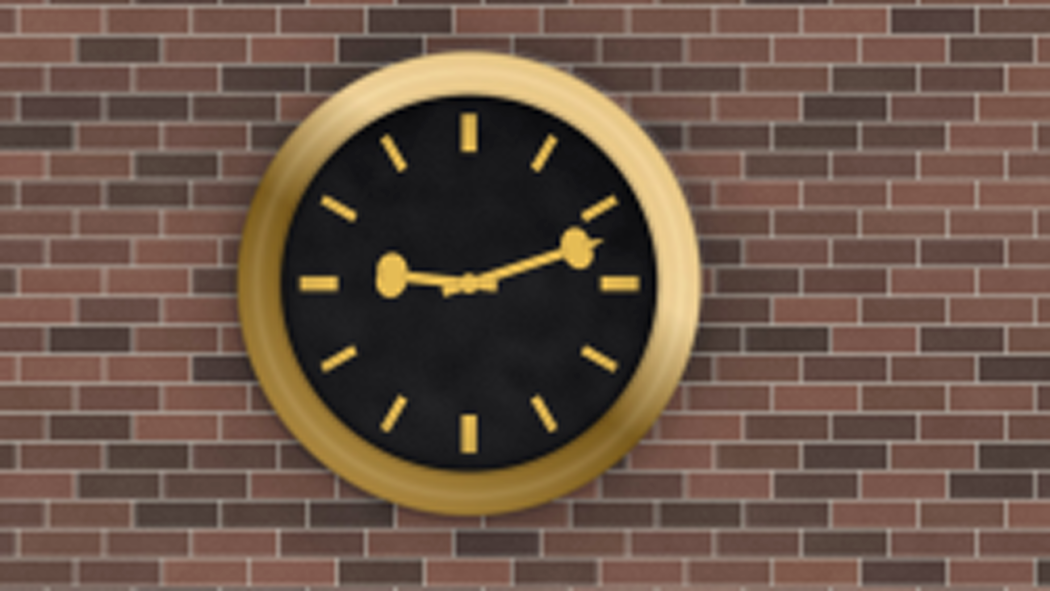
9:12
